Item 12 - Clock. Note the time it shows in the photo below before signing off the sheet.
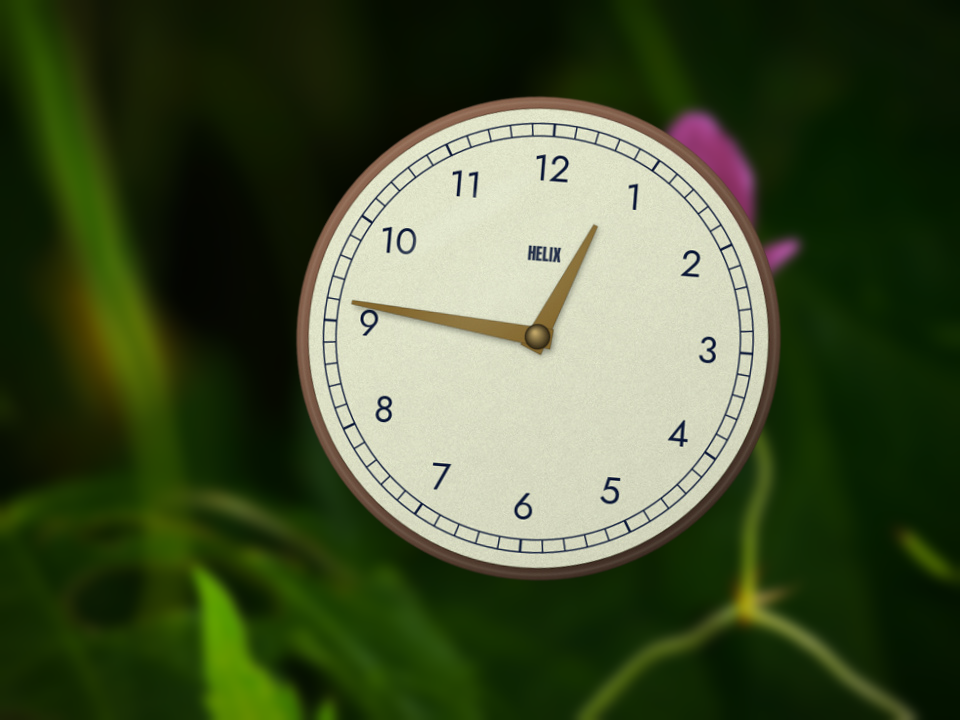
12:46
